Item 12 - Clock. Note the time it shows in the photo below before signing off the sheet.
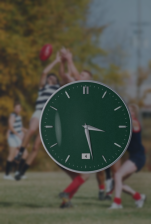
3:28
